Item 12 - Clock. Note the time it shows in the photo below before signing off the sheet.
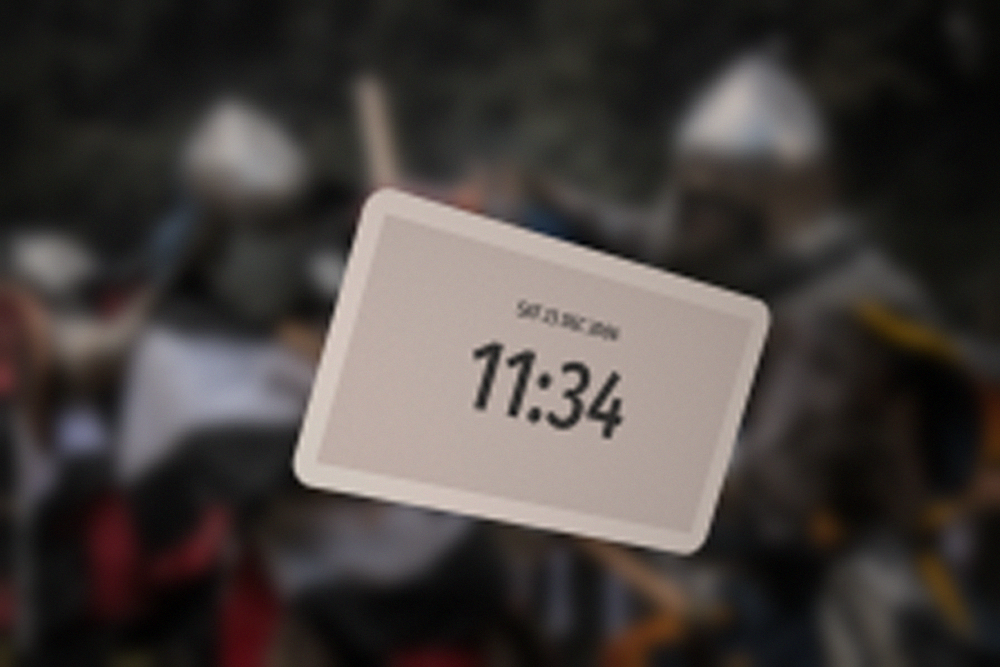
11:34
